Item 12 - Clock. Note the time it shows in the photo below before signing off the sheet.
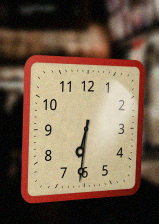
6:31
